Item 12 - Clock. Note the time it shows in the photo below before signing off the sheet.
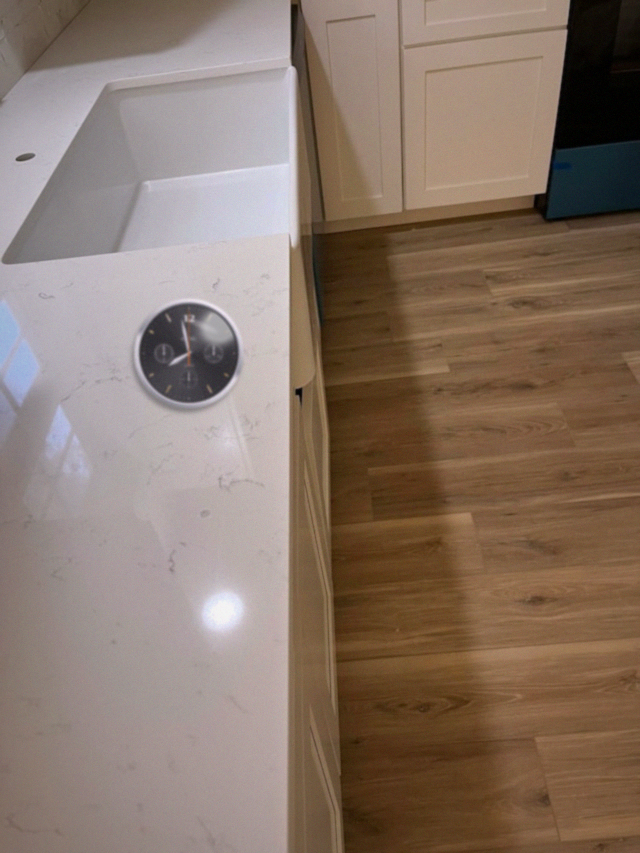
7:58
